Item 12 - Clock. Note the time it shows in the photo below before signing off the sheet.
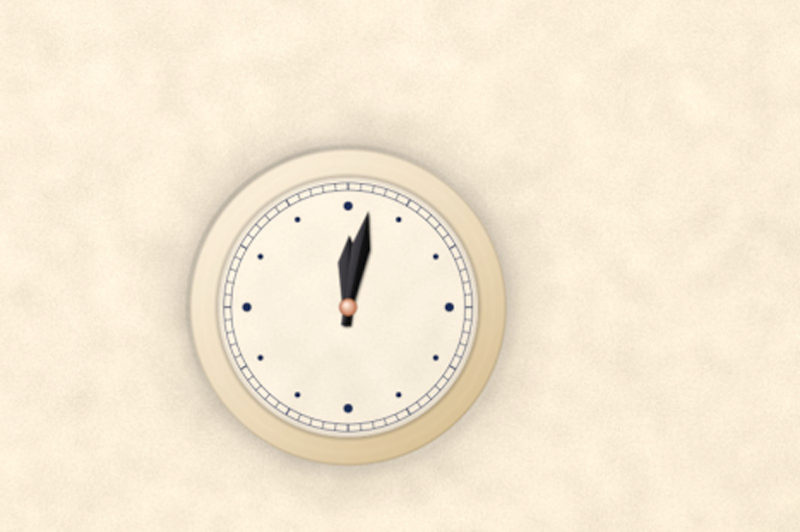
12:02
